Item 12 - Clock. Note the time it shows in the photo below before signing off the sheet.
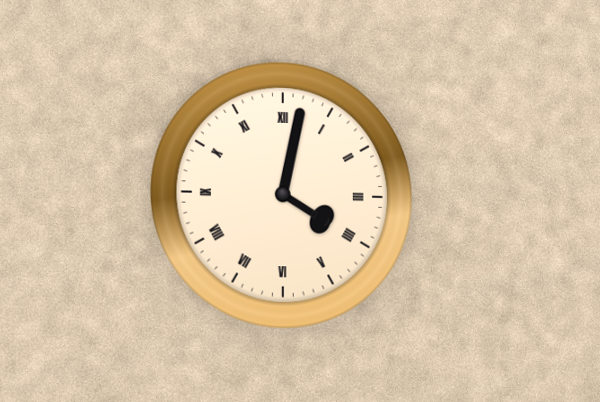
4:02
